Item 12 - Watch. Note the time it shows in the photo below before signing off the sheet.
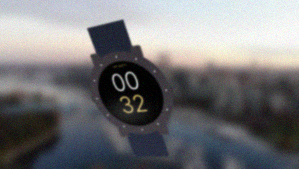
0:32
